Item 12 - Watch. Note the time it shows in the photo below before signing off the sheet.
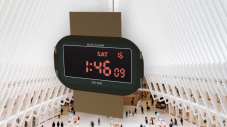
1:46:09
